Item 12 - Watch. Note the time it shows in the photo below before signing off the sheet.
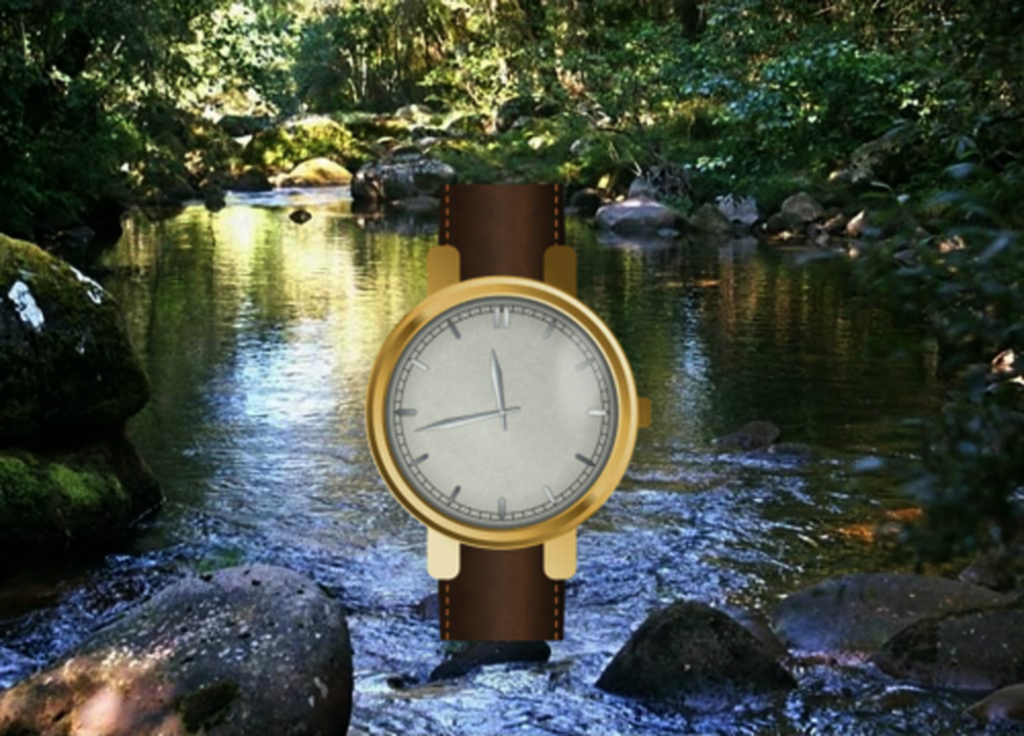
11:43
